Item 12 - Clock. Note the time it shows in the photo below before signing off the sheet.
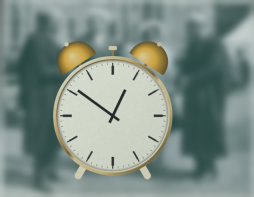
12:51
